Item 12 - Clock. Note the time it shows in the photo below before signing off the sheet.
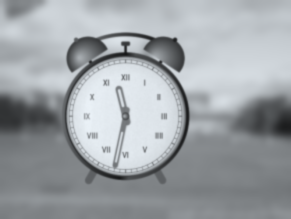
11:32
